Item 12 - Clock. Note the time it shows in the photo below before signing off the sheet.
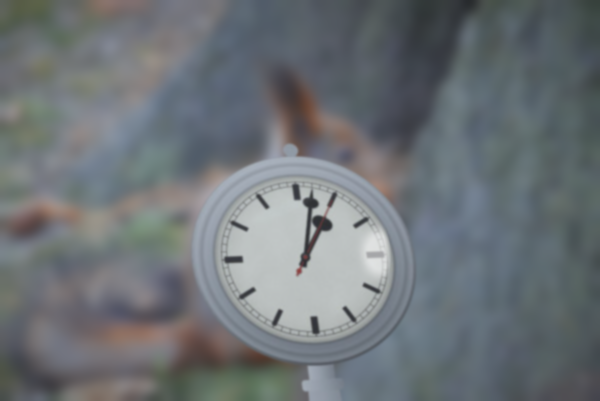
1:02:05
